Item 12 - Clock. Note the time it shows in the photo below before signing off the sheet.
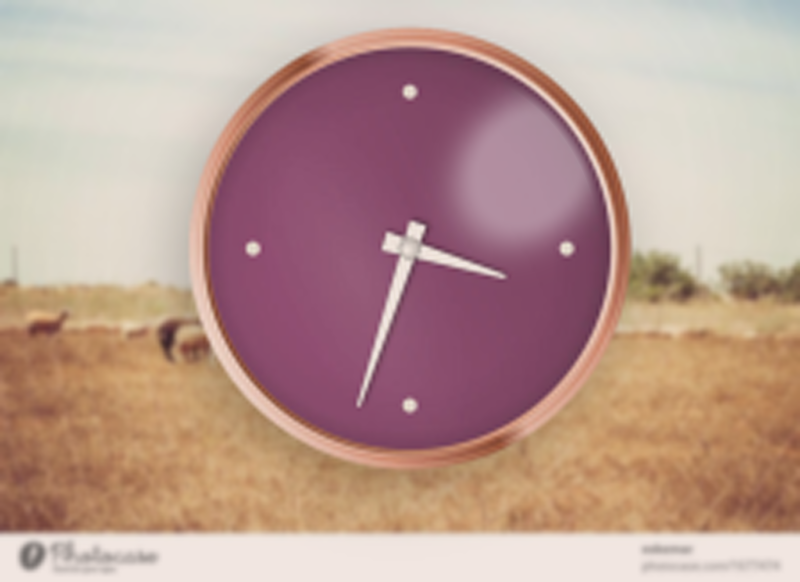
3:33
